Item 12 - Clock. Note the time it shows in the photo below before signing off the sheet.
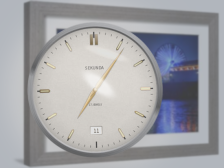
7:06
